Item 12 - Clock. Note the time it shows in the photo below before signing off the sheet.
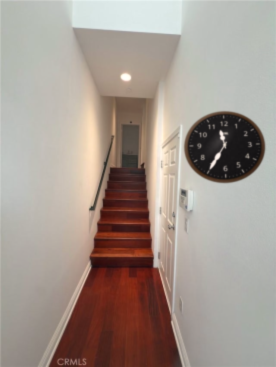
11:35
